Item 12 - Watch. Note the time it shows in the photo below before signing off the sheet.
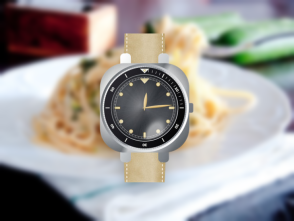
12:14
